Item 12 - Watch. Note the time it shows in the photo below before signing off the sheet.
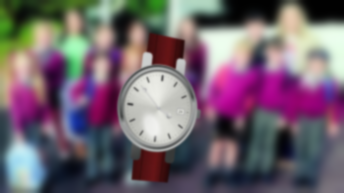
3:52
